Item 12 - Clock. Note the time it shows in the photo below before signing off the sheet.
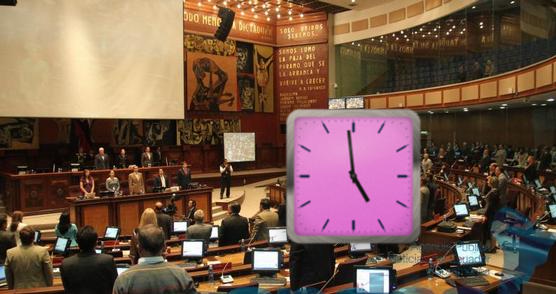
4:59
